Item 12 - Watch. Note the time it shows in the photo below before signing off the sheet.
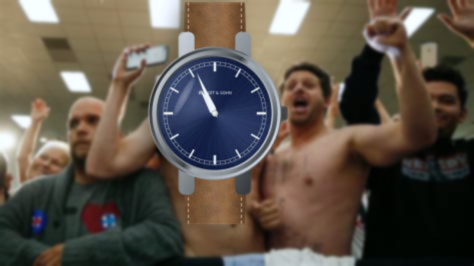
10:56
